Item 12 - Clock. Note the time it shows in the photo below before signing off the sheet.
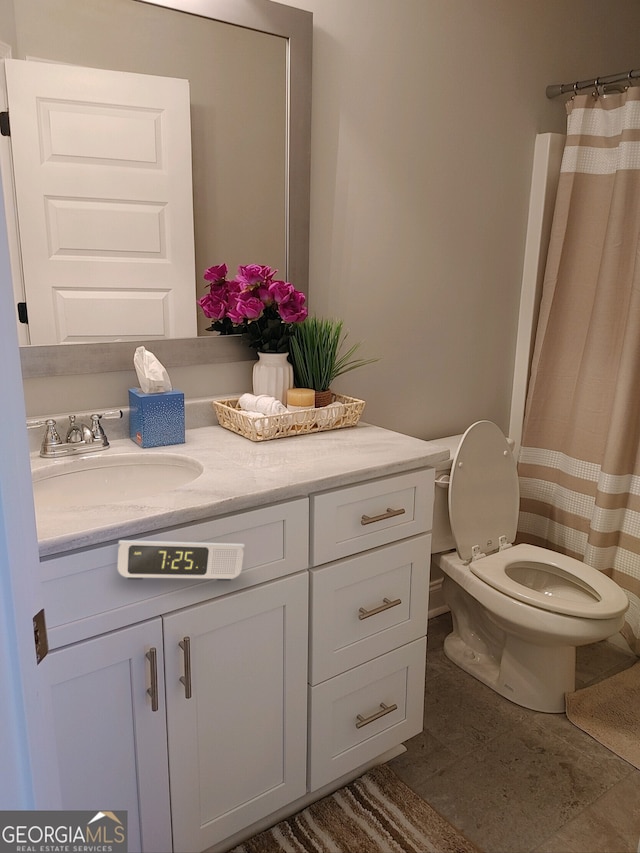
7:25
